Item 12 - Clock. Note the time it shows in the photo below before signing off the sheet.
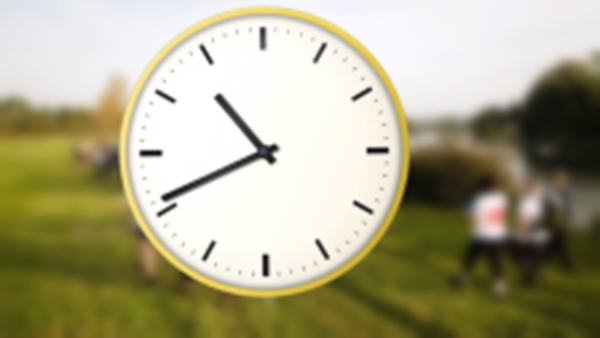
10:41
